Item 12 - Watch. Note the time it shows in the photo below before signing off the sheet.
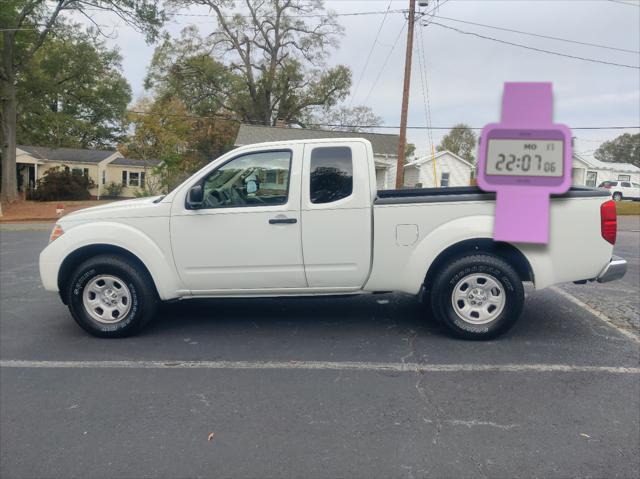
22:07
